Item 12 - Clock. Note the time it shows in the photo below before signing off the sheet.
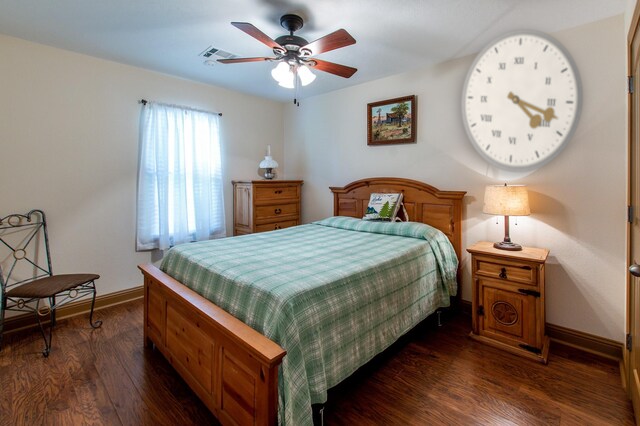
4:18
